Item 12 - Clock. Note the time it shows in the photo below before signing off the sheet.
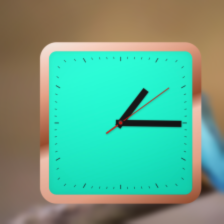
1:15:09
